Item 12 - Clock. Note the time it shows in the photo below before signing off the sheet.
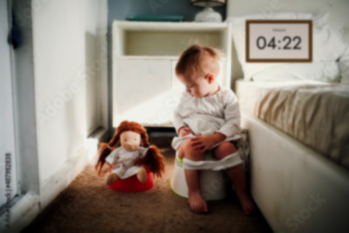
4:22
